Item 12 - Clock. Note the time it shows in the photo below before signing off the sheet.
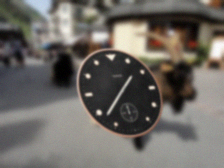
1:38
